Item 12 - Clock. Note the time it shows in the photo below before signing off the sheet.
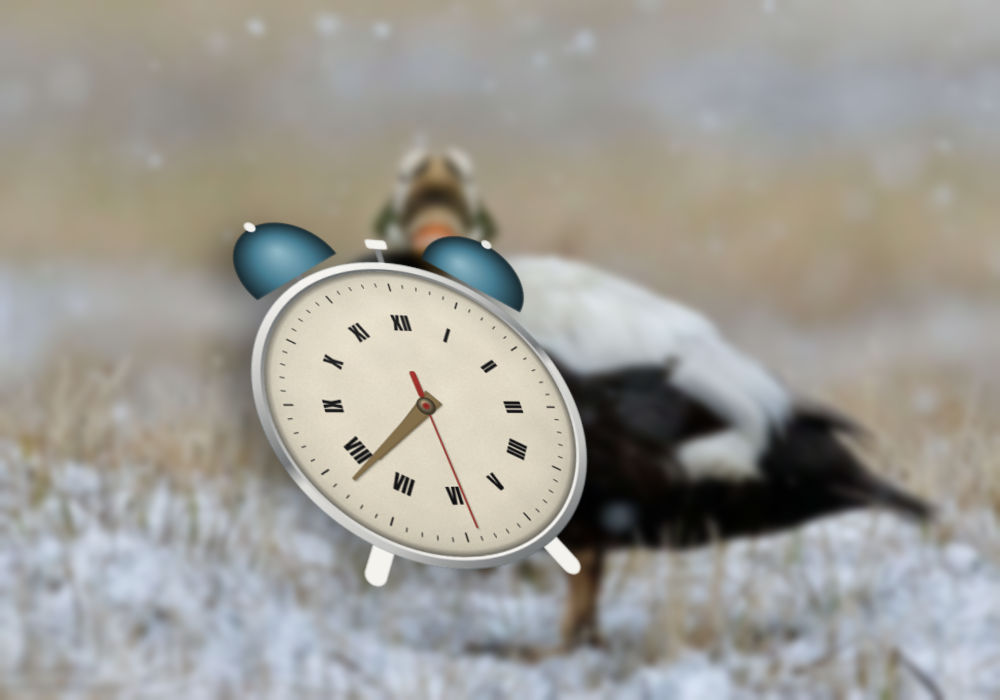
7:38:29
